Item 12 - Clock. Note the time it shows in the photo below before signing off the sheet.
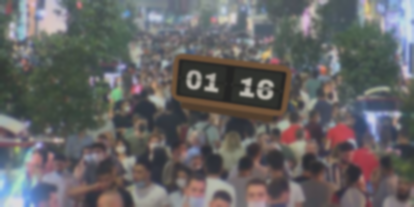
1:16
